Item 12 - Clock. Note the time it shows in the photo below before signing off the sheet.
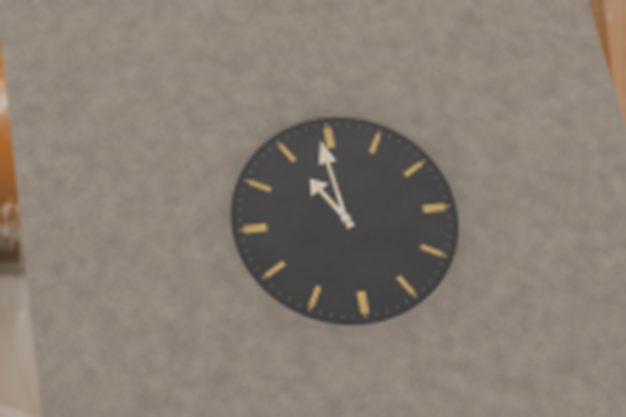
10:59
